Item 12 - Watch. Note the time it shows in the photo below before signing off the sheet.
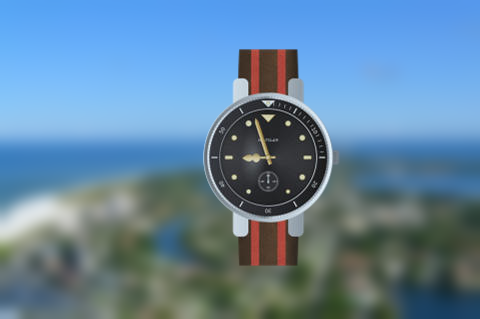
8:57
